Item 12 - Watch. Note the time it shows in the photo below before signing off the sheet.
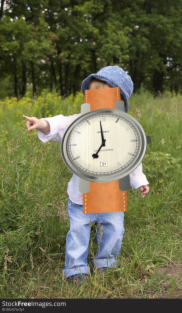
6:59
